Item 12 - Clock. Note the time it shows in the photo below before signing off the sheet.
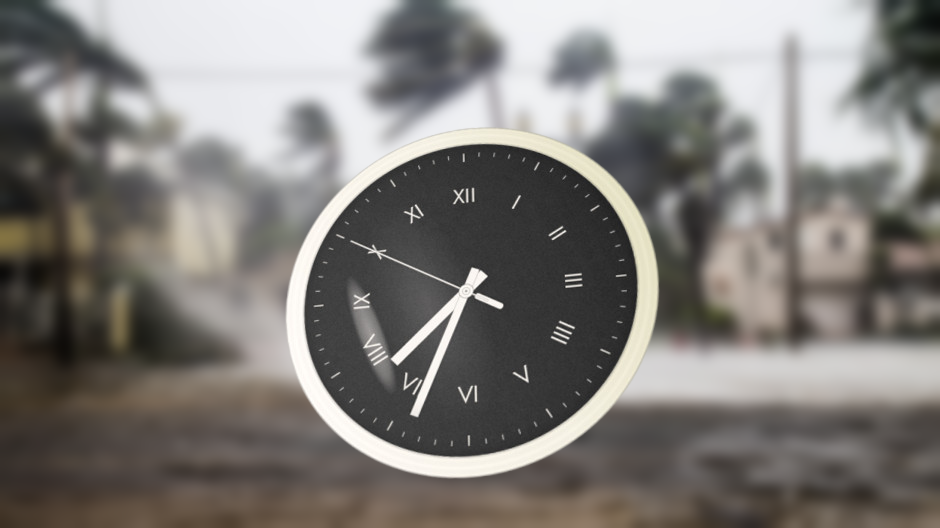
7:33:50
